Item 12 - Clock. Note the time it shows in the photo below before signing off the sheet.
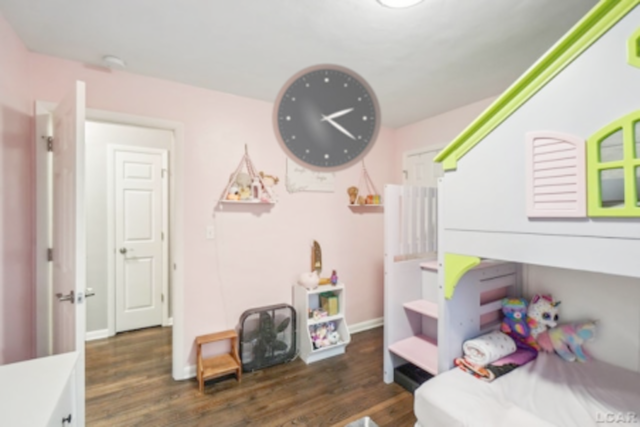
2:21
